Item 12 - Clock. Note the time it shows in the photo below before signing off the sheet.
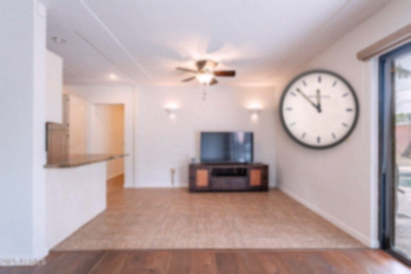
11:52
